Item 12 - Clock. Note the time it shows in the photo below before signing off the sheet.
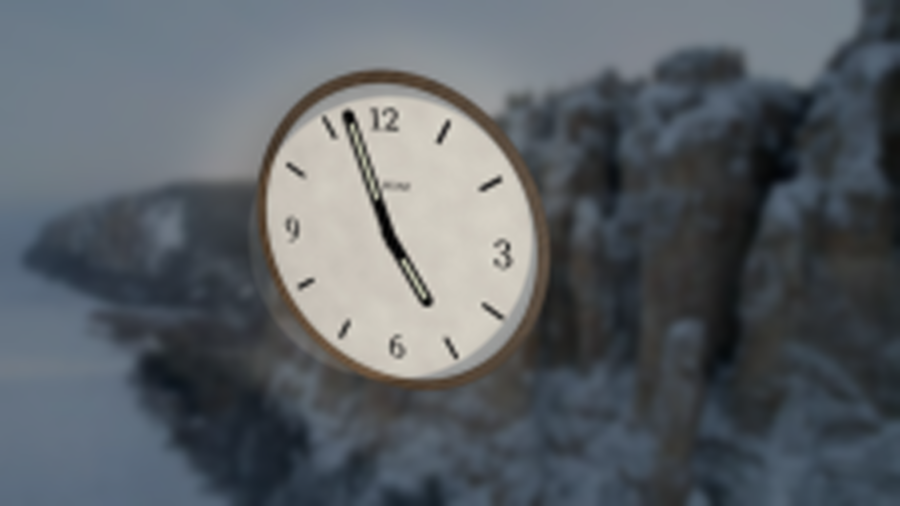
4:57
